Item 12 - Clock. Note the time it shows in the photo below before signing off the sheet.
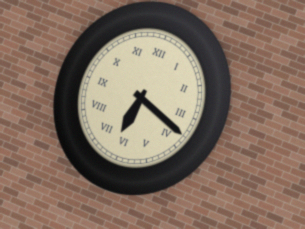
6:18
